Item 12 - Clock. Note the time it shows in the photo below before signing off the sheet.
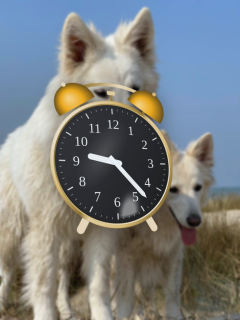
9:23
